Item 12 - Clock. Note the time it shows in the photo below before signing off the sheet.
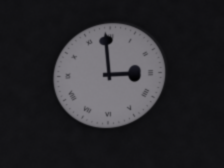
2:59
